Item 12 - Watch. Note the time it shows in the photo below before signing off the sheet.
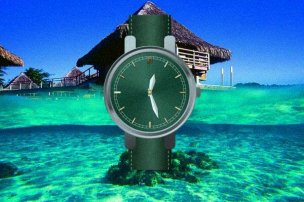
12:27
